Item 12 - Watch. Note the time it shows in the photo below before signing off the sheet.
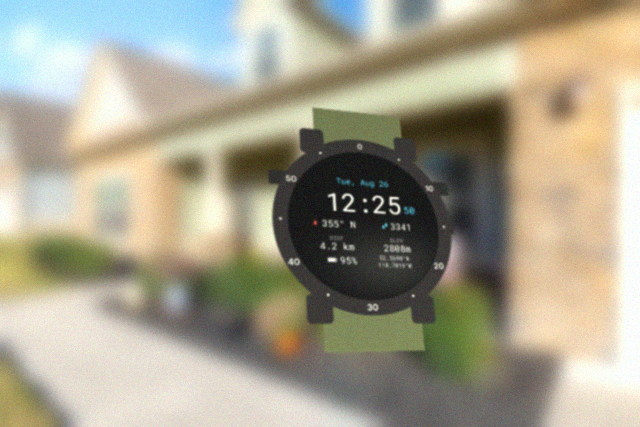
12:25
